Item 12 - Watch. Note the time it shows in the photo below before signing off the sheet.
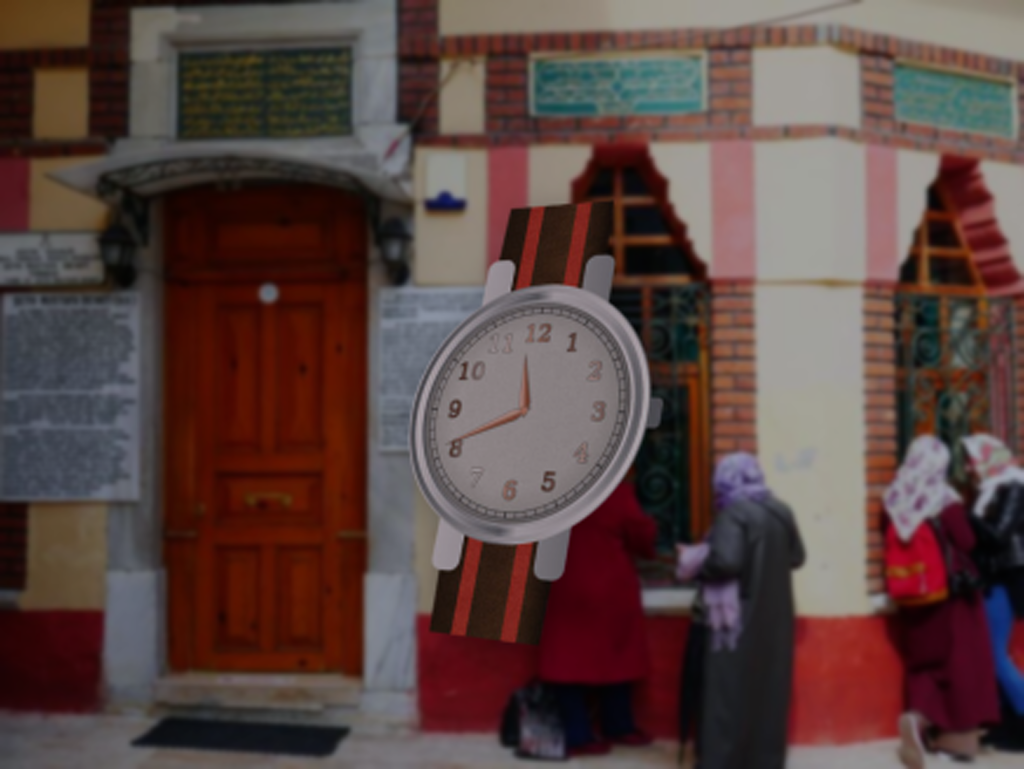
11:41
